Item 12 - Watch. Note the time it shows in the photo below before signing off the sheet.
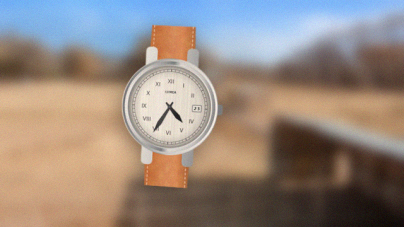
4:35
